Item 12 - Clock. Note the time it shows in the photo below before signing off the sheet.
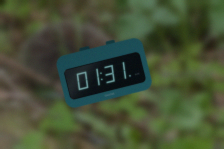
1:31
